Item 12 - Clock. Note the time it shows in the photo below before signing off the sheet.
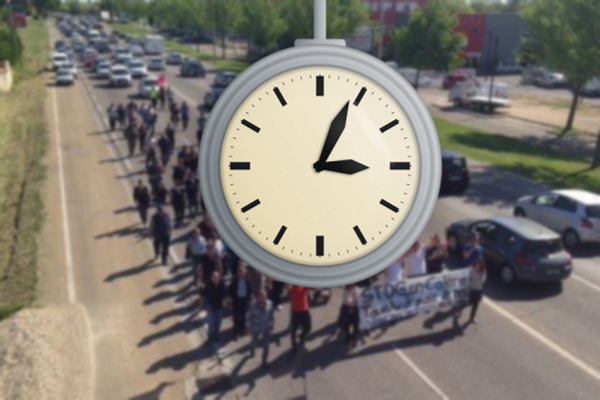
3:04
